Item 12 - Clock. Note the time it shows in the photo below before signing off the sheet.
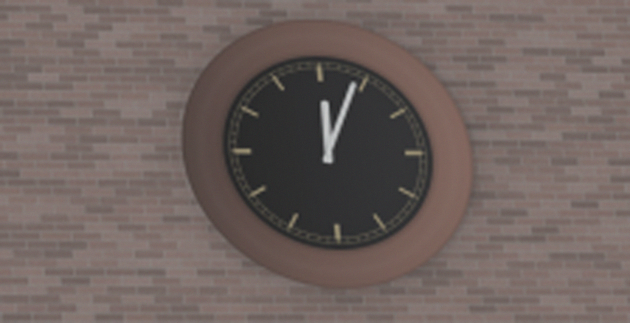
12:04
